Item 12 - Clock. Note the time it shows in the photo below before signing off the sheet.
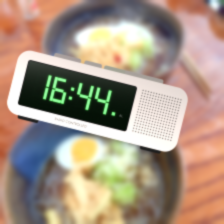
16:44
